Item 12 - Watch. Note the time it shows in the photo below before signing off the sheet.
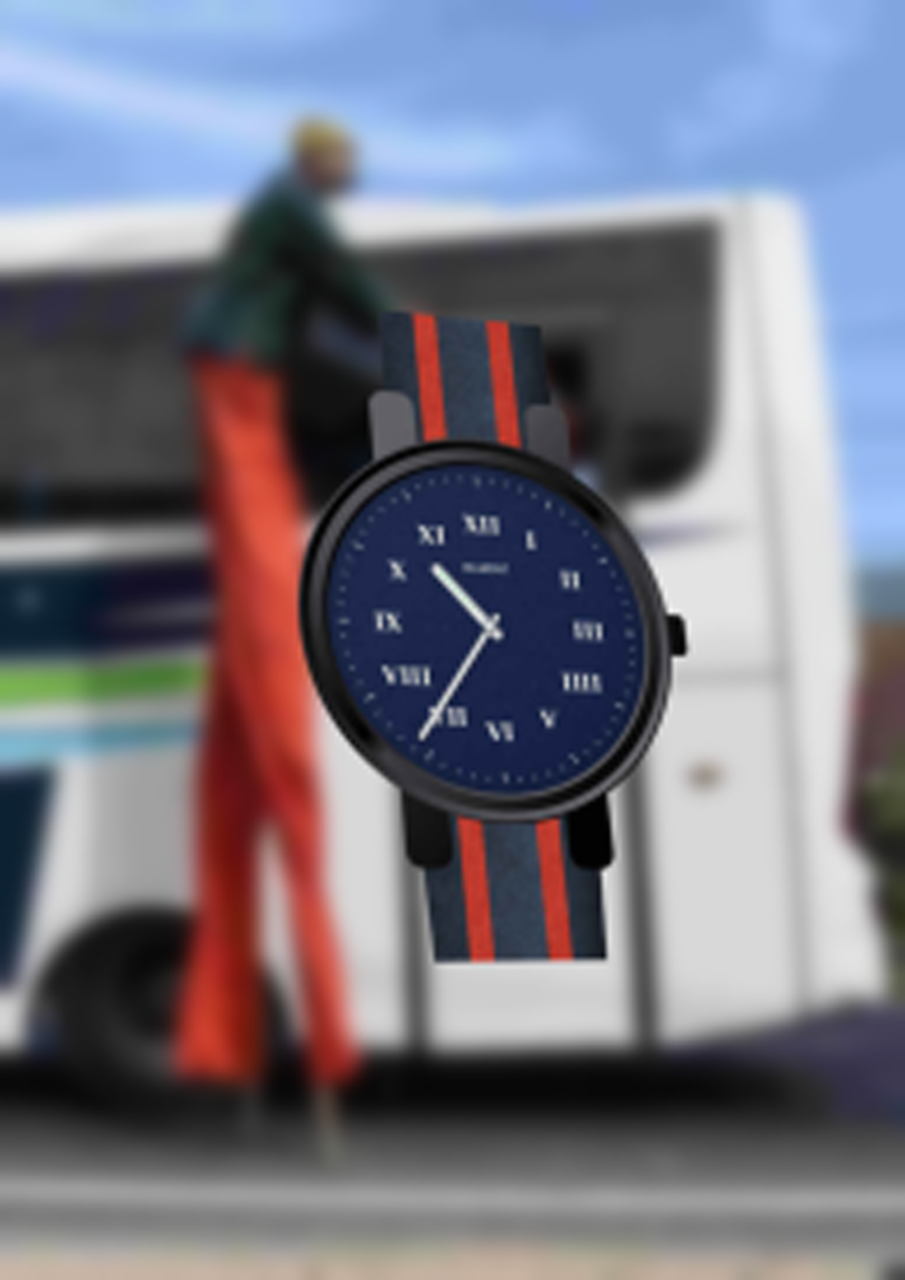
10:36
